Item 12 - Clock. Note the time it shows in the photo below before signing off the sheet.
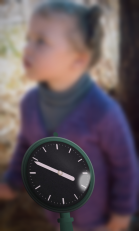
3:49
